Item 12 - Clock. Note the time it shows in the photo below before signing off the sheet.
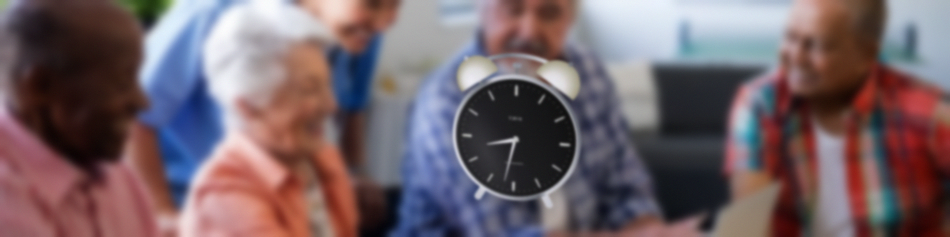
8:32
